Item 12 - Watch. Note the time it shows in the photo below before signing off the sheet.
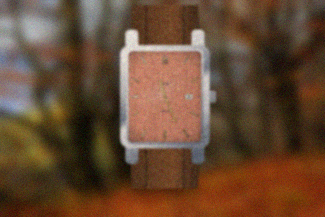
11:26
